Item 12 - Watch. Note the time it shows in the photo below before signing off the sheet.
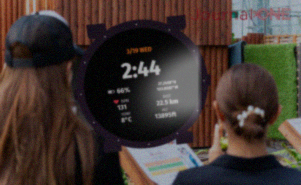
2:44
